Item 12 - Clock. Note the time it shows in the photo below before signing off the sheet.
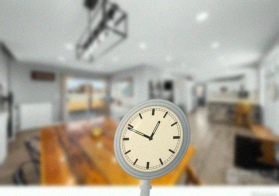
12:49
